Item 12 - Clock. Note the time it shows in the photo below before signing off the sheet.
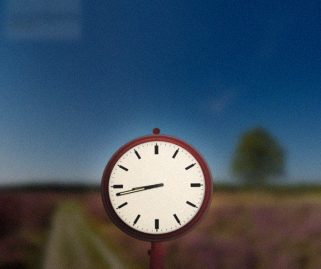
8:43
